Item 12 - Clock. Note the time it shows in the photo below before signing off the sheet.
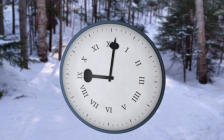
9:01
